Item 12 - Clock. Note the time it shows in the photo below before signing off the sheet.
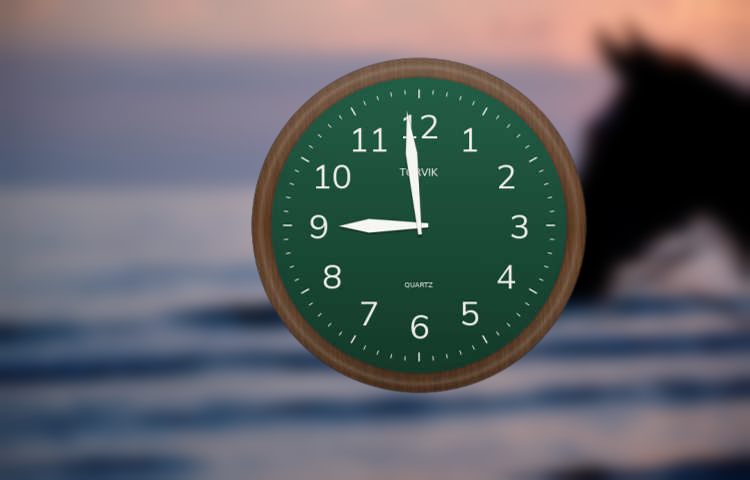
8:59
